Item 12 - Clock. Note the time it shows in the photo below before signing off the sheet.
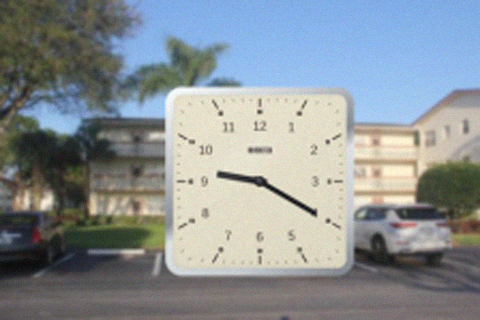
9:20
